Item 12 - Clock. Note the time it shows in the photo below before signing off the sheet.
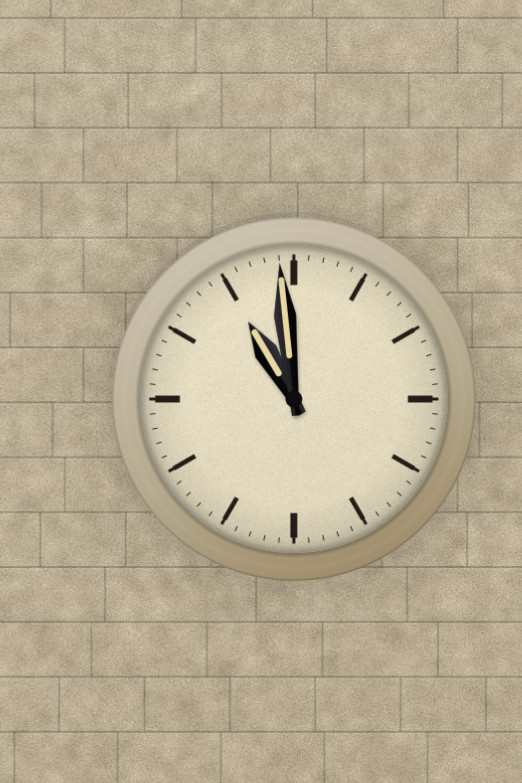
10:59
